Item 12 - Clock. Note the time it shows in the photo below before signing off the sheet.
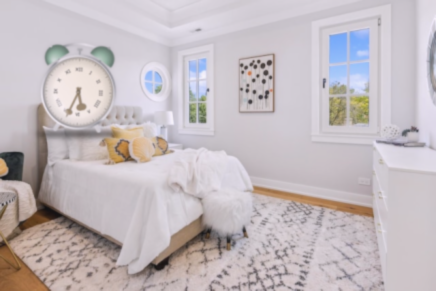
5:34
